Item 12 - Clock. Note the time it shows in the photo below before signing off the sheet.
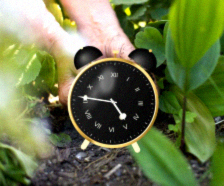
4:46
